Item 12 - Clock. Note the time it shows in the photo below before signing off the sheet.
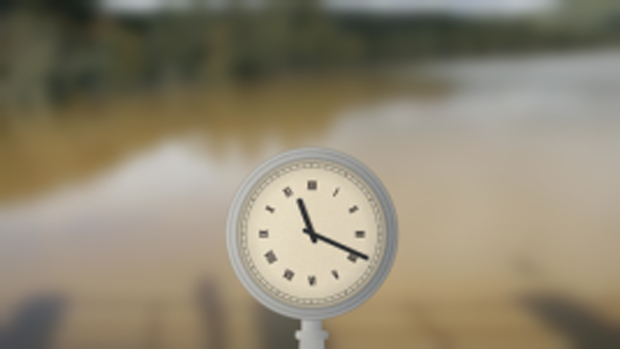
11:19
